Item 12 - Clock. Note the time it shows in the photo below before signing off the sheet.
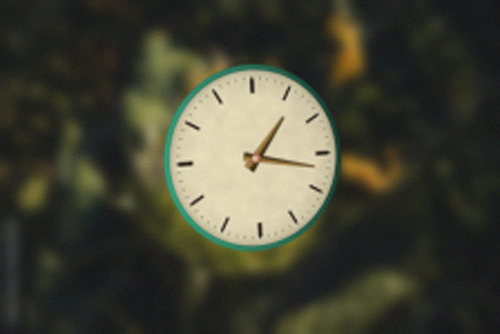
1:17
